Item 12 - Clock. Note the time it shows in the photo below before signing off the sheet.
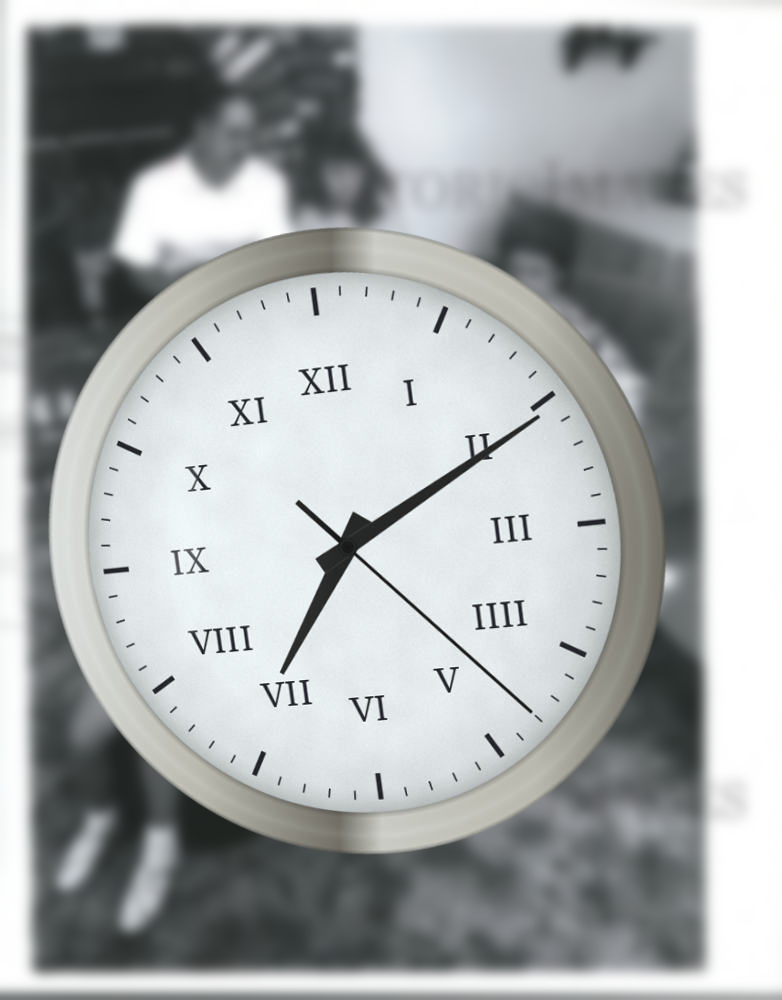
7:10:23
